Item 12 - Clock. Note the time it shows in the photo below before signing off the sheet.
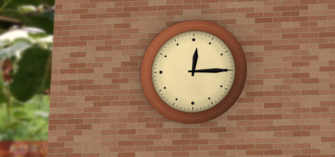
12:15
